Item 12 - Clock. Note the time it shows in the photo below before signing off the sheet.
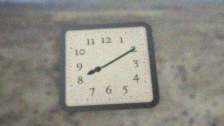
8:10
